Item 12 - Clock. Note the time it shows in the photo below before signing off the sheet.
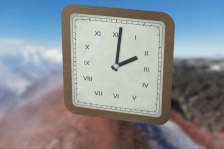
2:01
